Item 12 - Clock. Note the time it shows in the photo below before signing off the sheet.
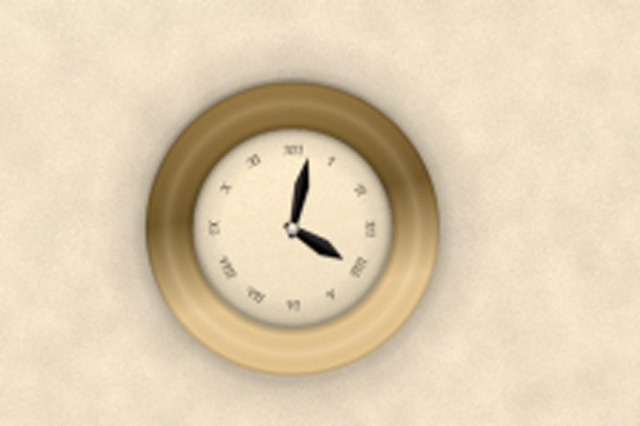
4:02
